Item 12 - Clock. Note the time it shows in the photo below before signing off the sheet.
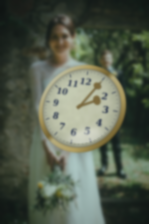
2:05
